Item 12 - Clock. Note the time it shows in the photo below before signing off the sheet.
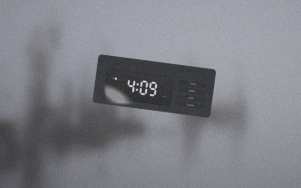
4:09
